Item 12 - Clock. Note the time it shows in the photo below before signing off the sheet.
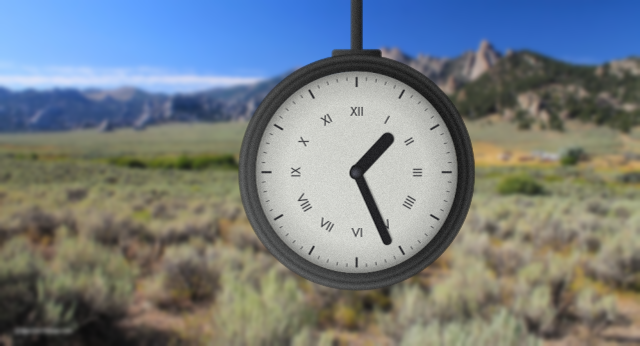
1:26
